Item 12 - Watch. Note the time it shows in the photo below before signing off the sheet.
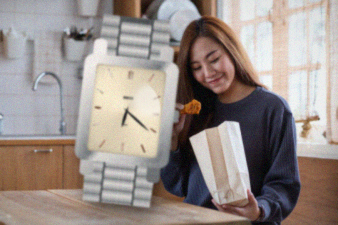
6:21
